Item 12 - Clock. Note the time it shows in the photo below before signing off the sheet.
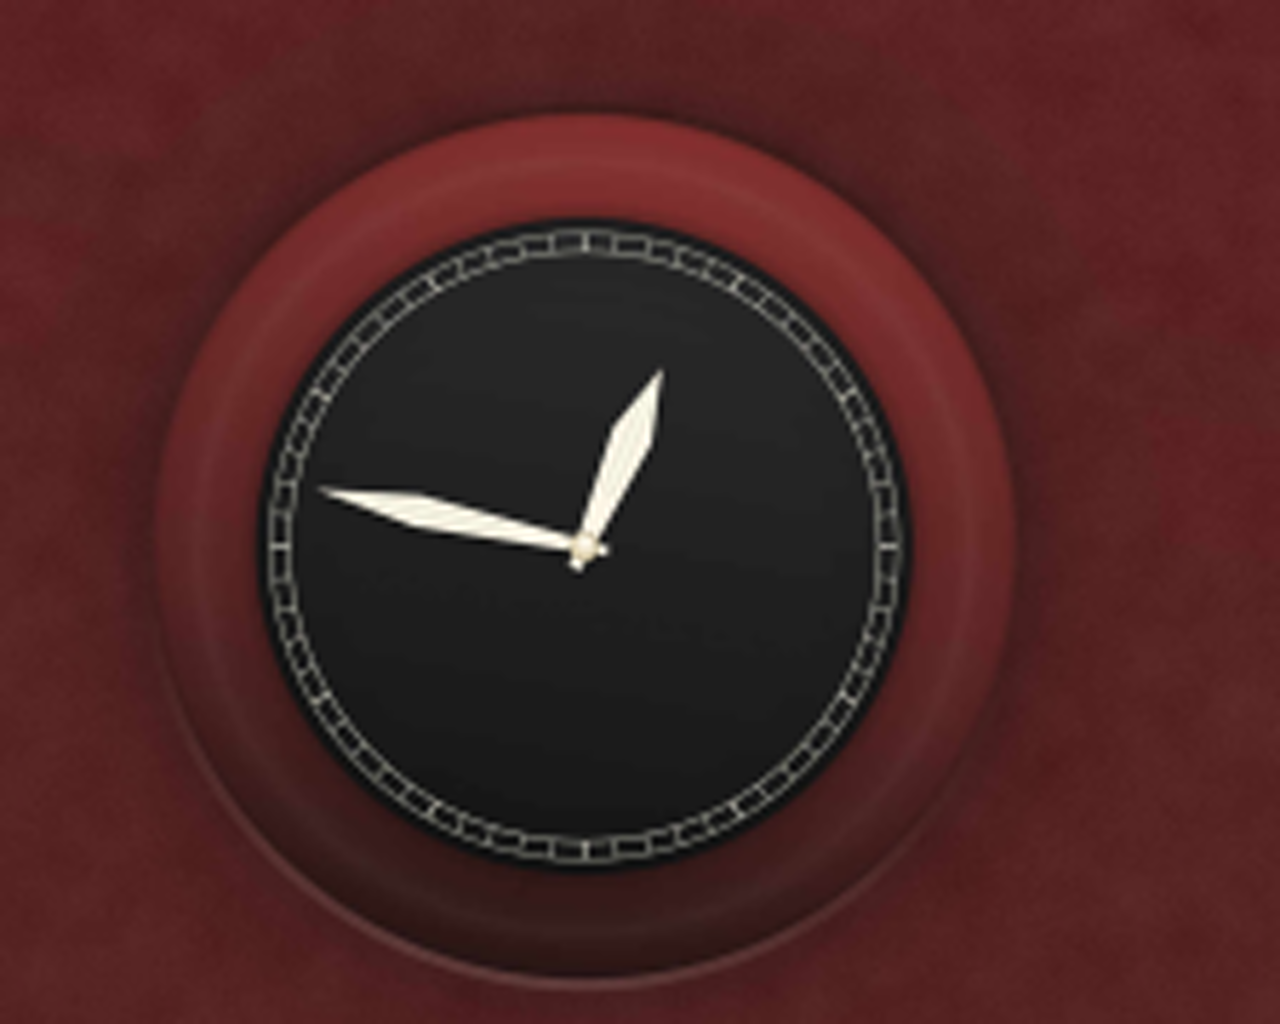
12:47
